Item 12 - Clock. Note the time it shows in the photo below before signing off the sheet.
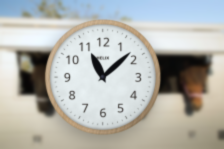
11:08
